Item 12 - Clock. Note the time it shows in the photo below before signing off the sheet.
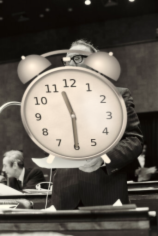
11:30
